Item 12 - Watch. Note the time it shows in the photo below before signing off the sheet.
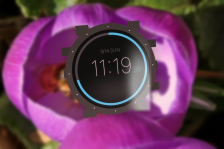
11:19:39
